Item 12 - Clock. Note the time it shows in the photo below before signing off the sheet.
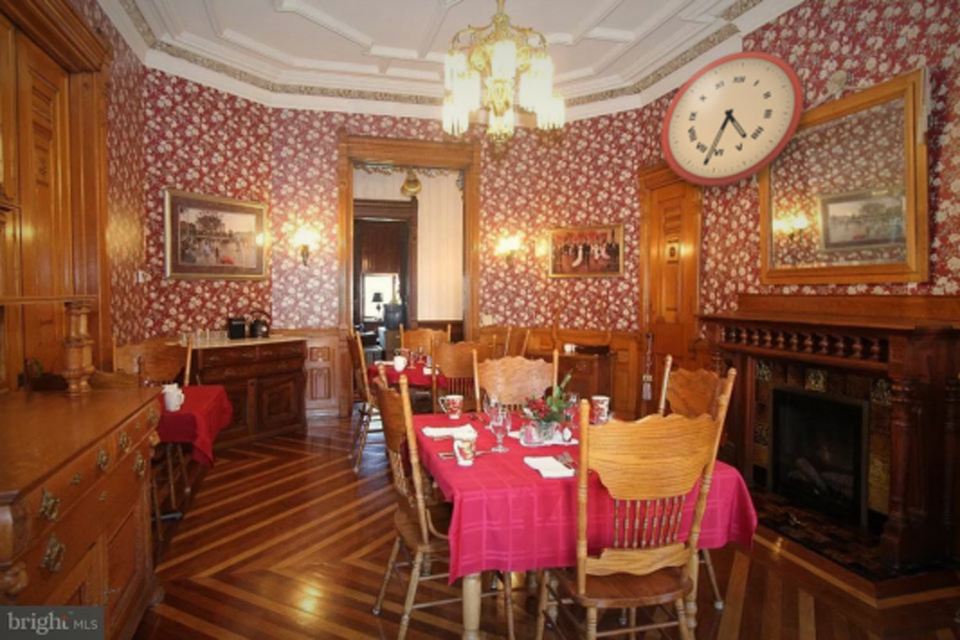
4:32
